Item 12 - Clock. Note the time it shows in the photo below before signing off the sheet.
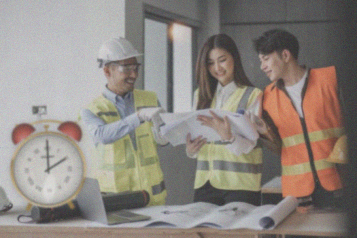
2:00
